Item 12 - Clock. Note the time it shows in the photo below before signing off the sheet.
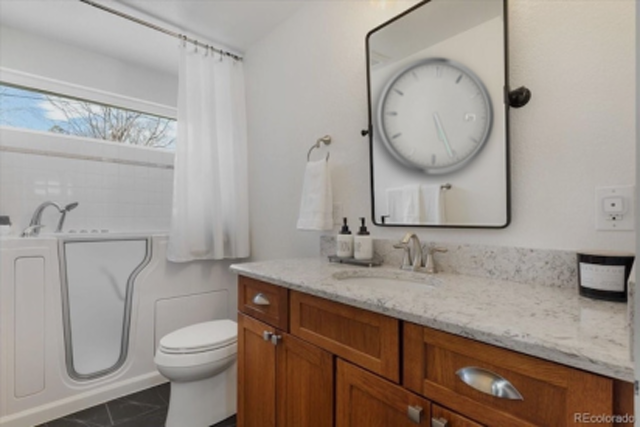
5:26
